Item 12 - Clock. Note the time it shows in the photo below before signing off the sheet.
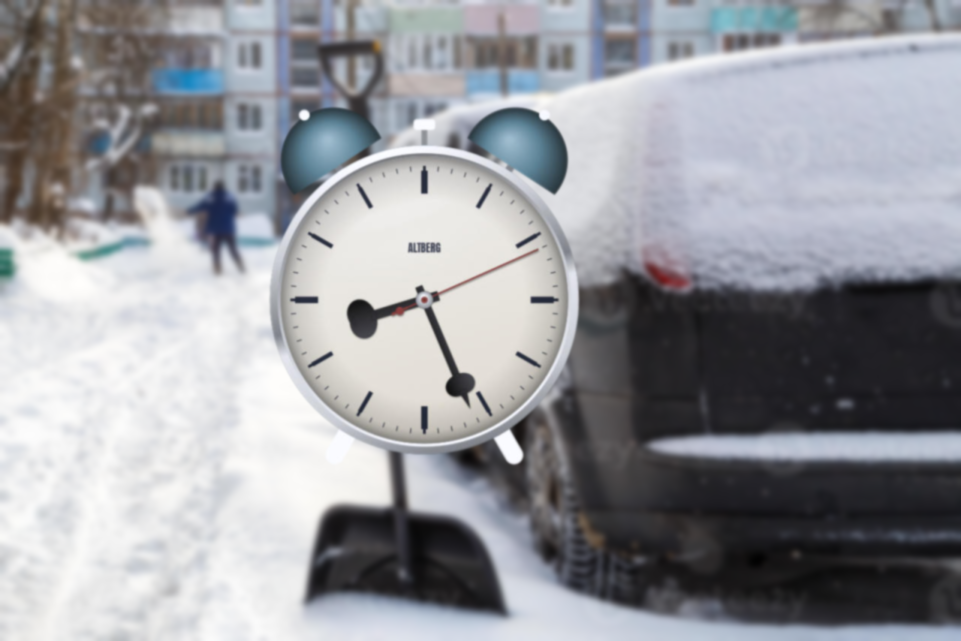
8:26:11
